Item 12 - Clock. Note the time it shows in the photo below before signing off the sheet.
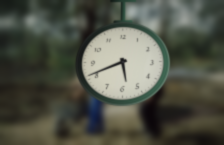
5:41
